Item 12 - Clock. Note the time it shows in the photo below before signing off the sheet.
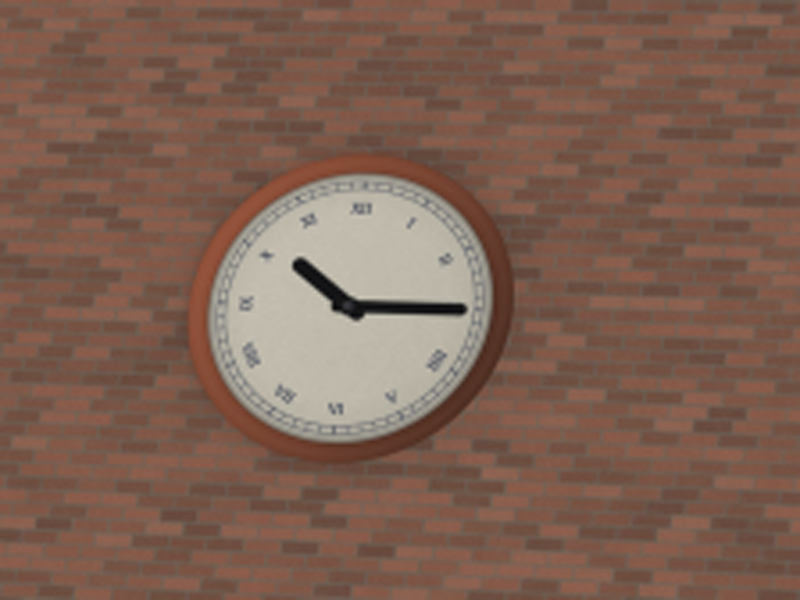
10:15
